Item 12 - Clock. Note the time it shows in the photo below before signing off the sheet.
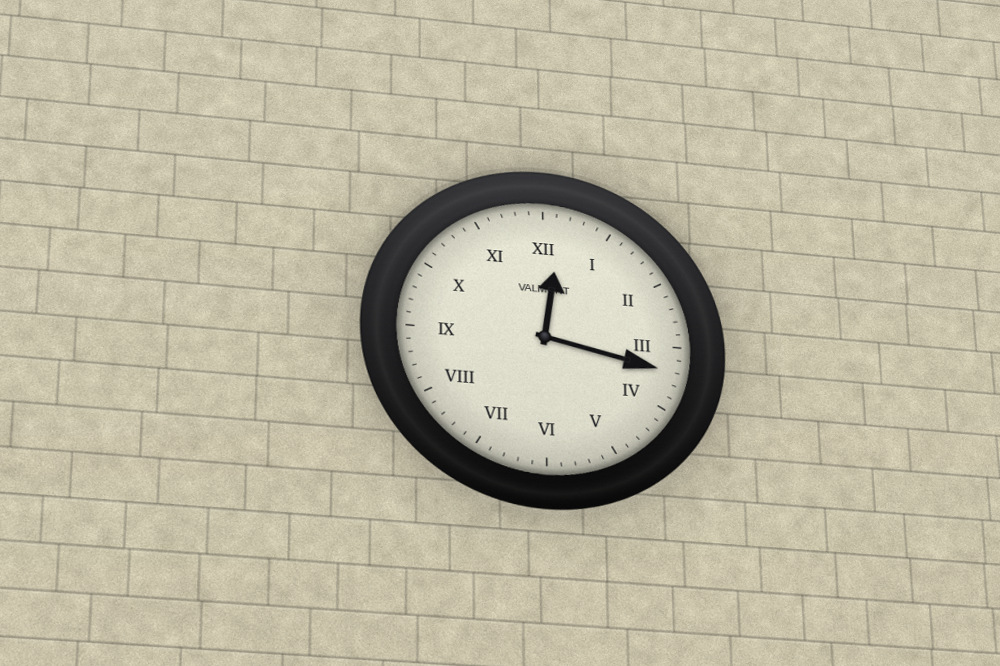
12:17
